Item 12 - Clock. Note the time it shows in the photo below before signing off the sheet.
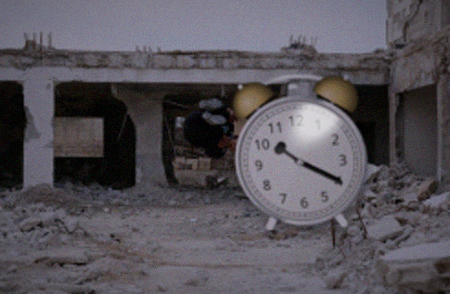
10:20
